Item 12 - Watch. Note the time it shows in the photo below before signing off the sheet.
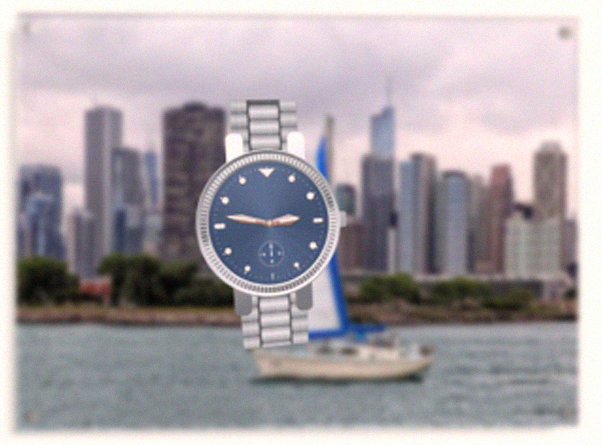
2:47
